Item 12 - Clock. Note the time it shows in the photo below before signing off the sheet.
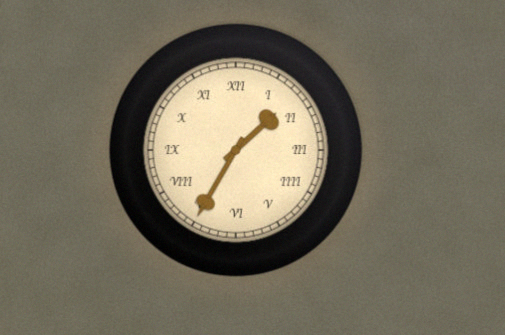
1:35
